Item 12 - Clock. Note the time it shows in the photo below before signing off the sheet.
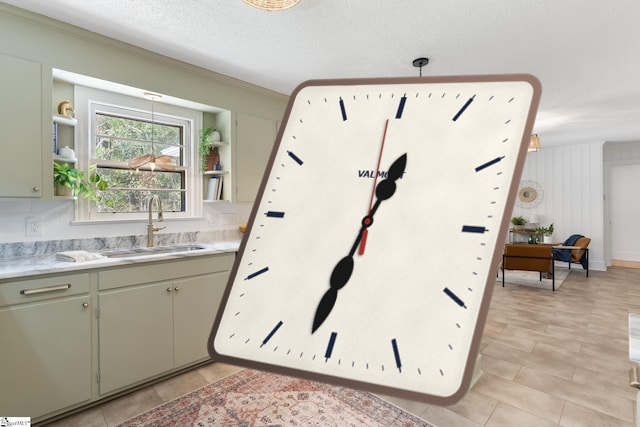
12:31:59
